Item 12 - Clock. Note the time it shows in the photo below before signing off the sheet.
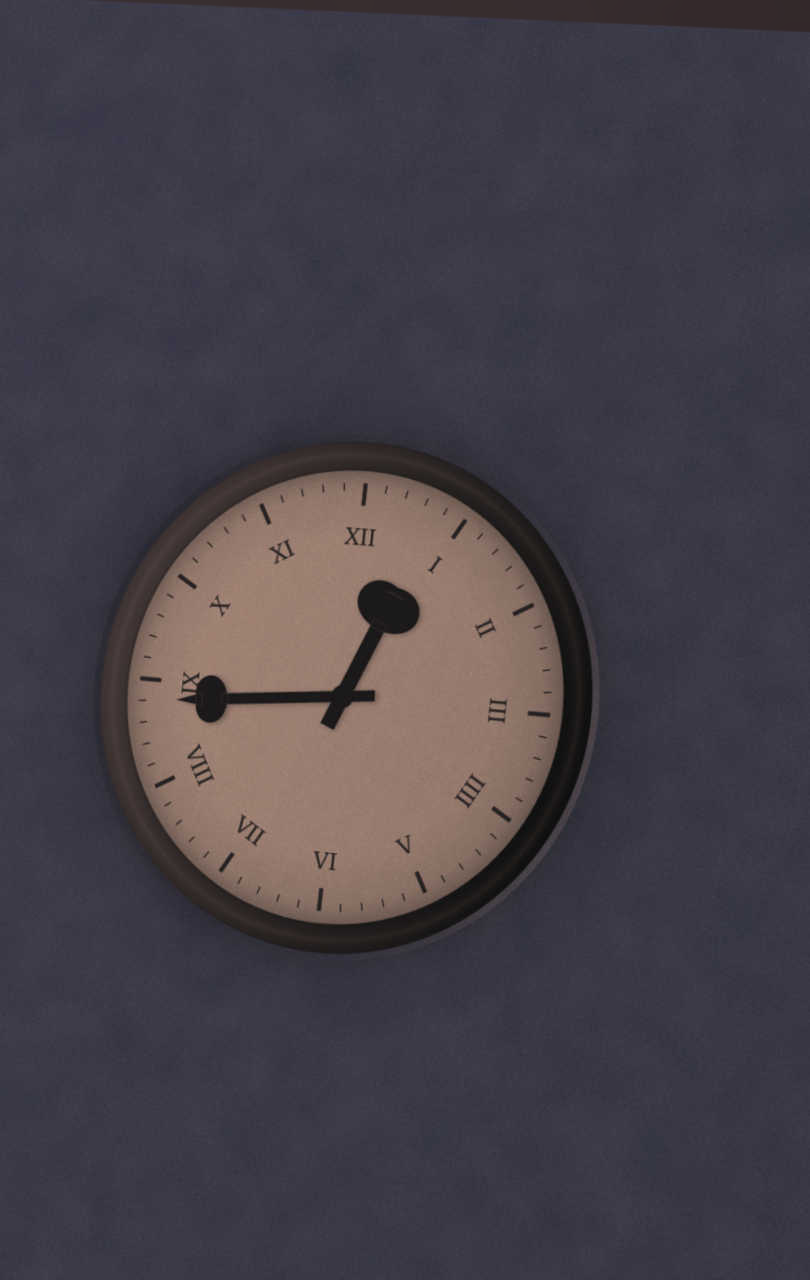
12:44
